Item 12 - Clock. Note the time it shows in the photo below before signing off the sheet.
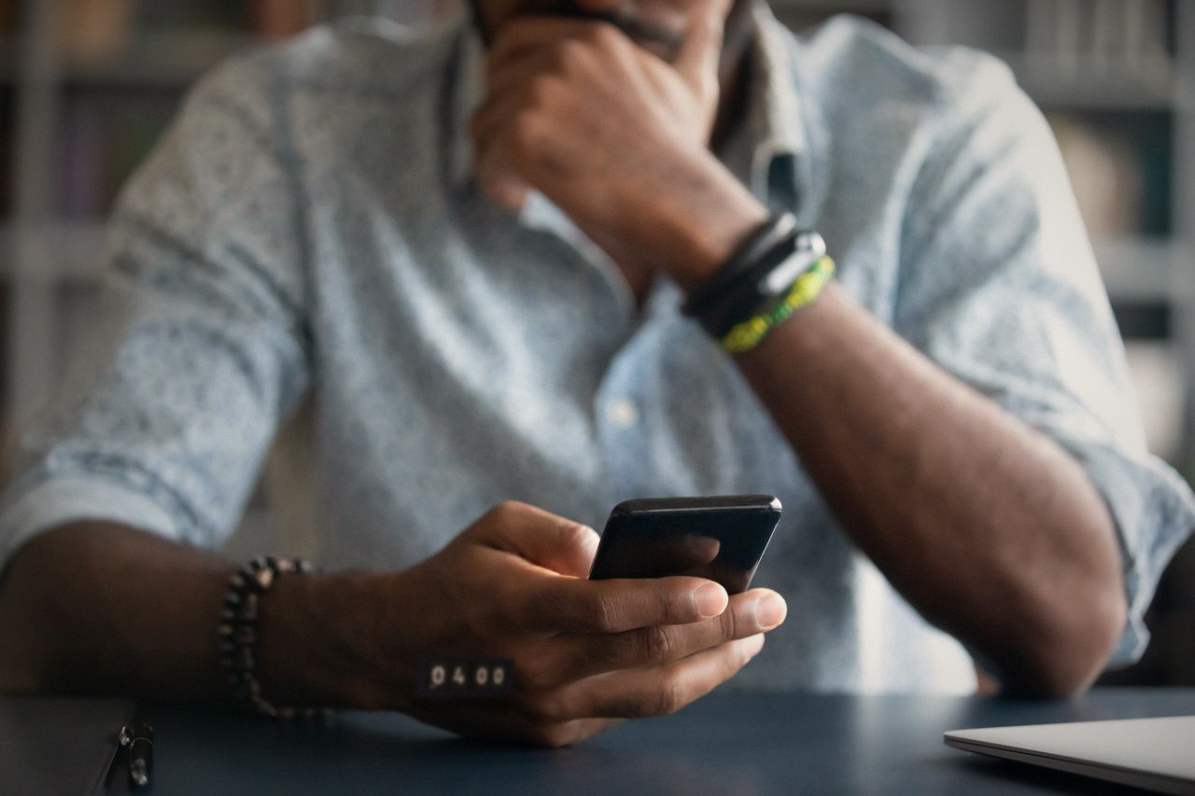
4:00
